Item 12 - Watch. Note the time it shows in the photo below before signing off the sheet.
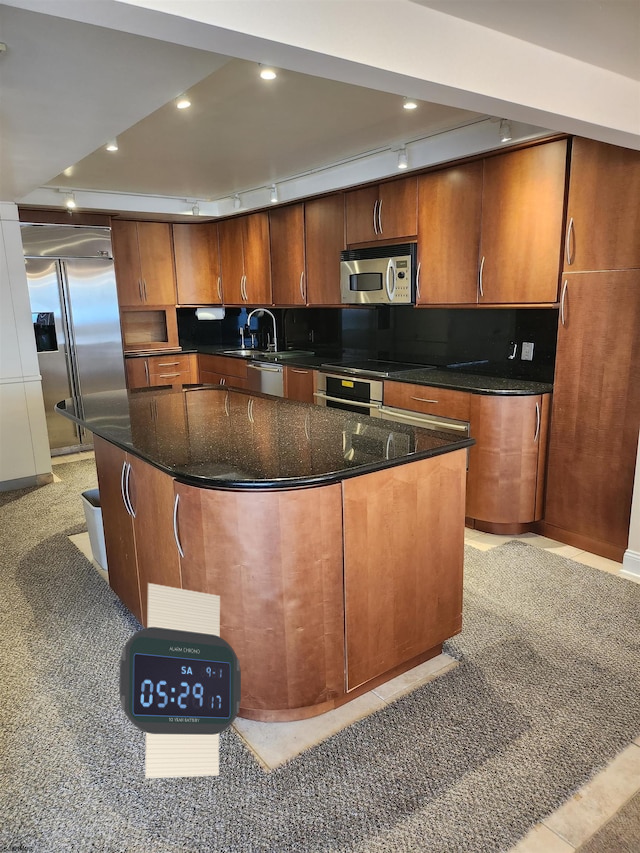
5:29:17
